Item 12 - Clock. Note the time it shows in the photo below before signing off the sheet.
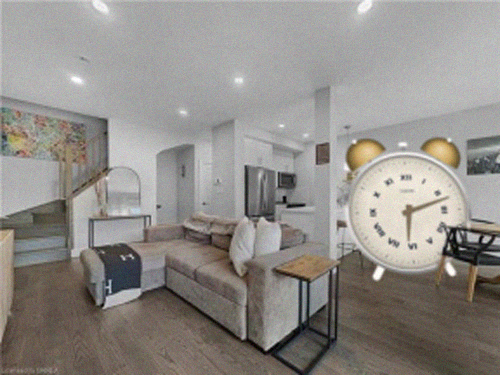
6:12
